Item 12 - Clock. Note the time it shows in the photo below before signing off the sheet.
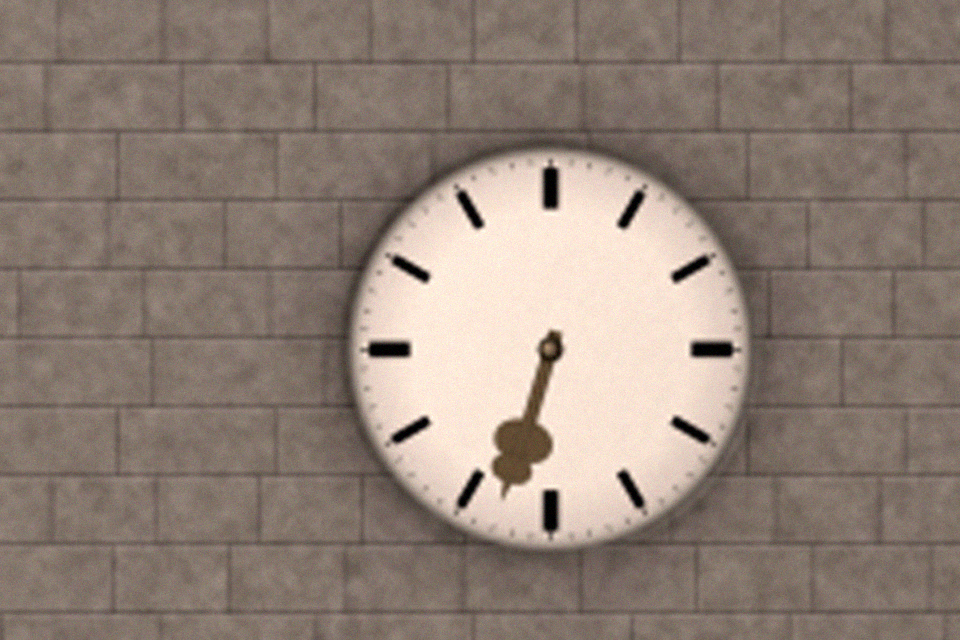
6:33
